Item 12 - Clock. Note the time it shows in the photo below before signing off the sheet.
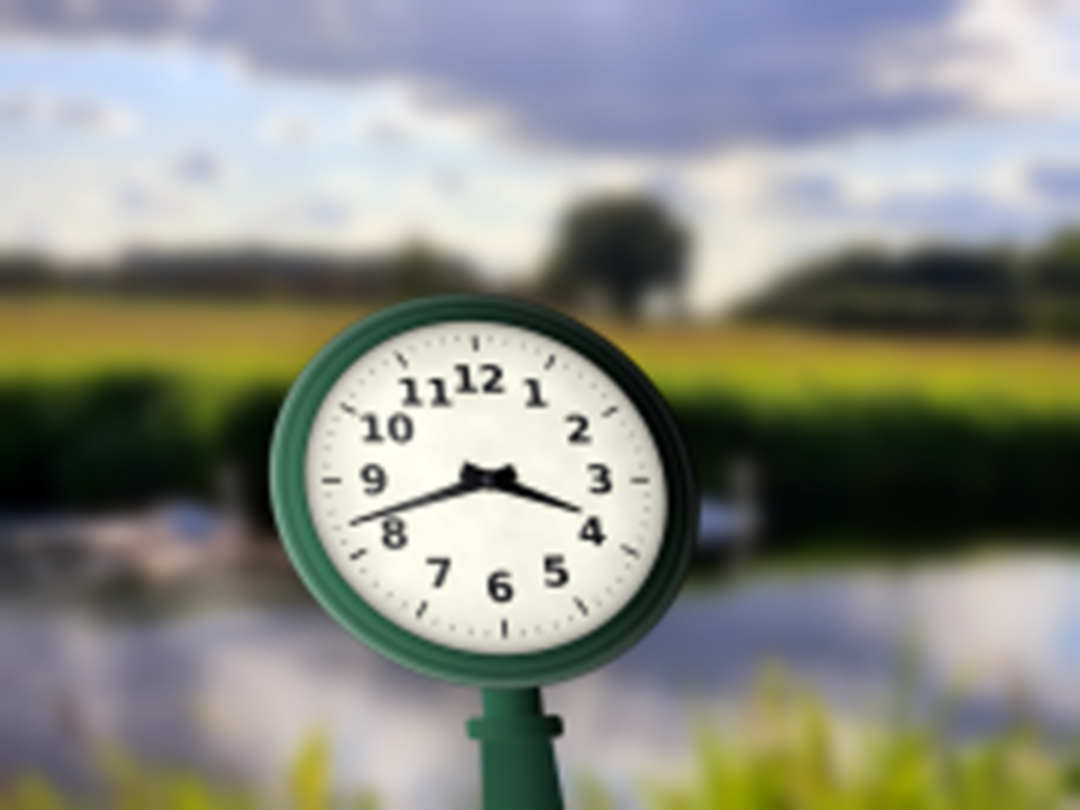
3:42
